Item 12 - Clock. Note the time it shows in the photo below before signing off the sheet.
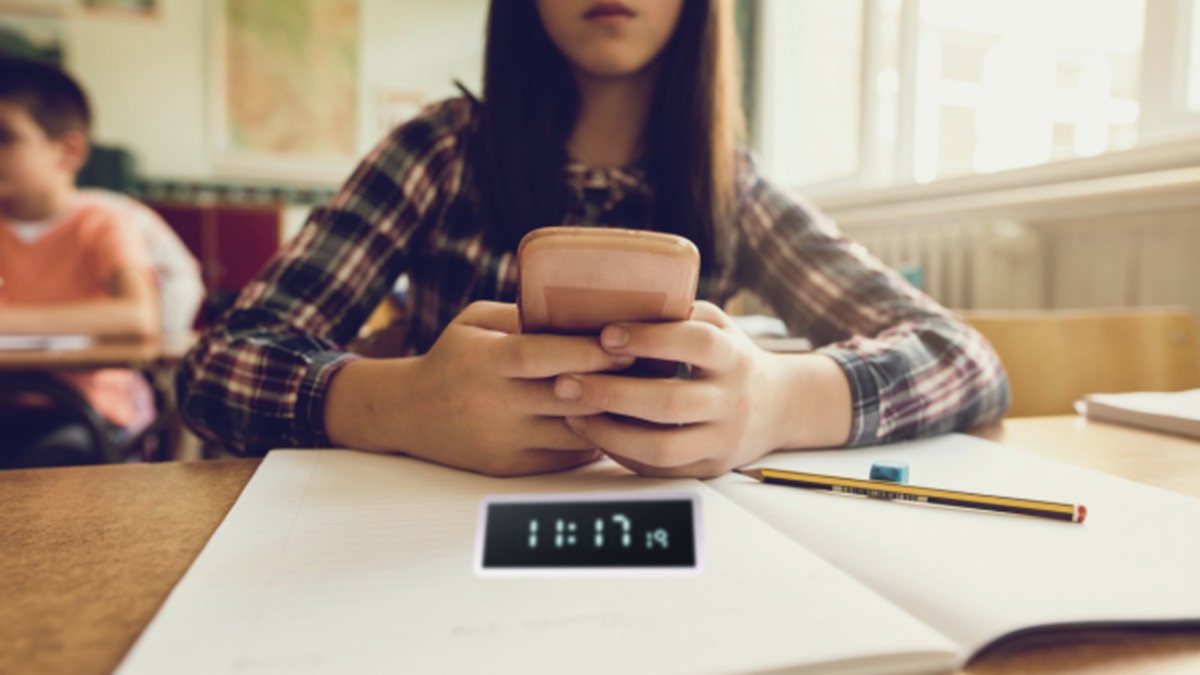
11:17
